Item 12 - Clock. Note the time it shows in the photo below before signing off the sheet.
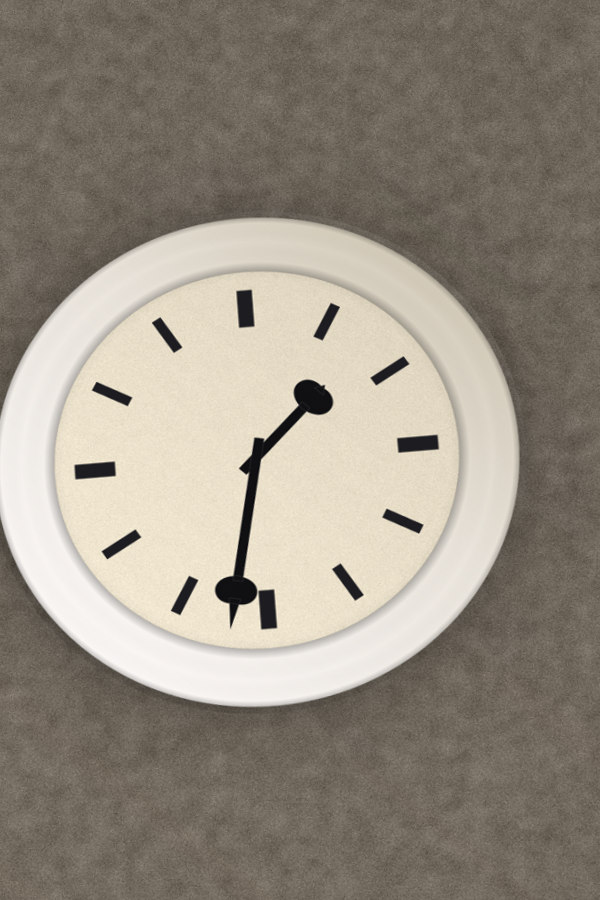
1:32
